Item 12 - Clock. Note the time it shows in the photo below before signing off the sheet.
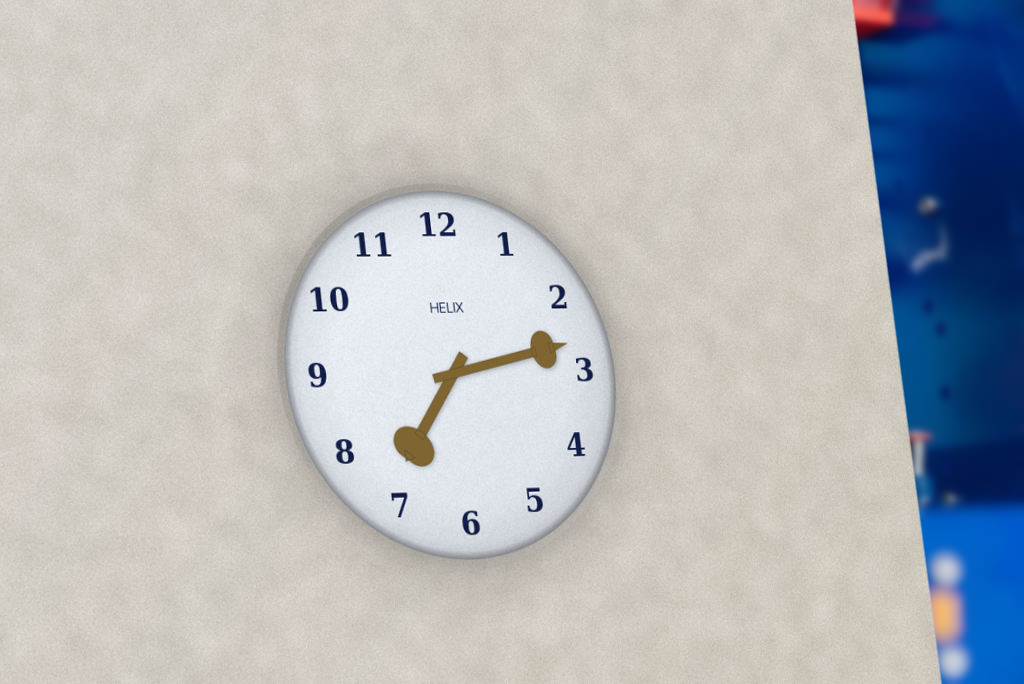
7:13
